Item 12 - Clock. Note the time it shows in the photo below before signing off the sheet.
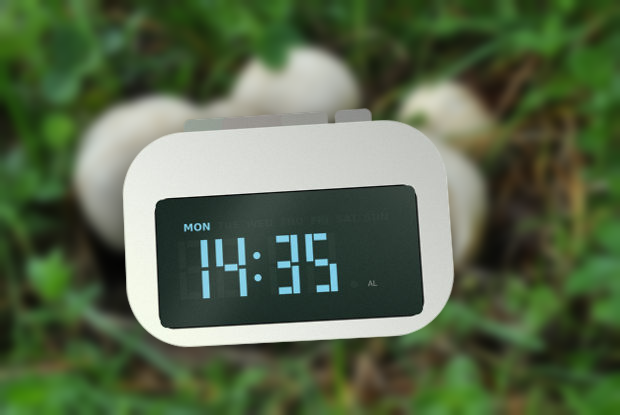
14:35
